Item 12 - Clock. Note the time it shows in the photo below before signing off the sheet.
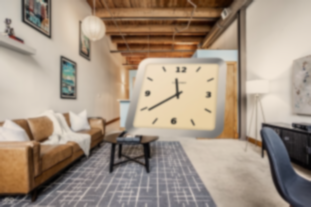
11:39
